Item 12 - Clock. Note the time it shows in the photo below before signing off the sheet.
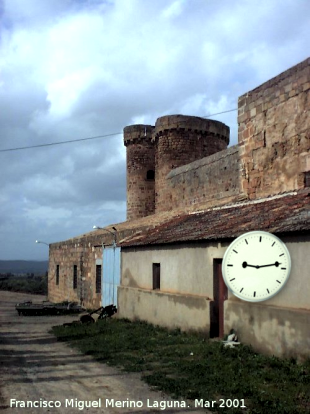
9:13
